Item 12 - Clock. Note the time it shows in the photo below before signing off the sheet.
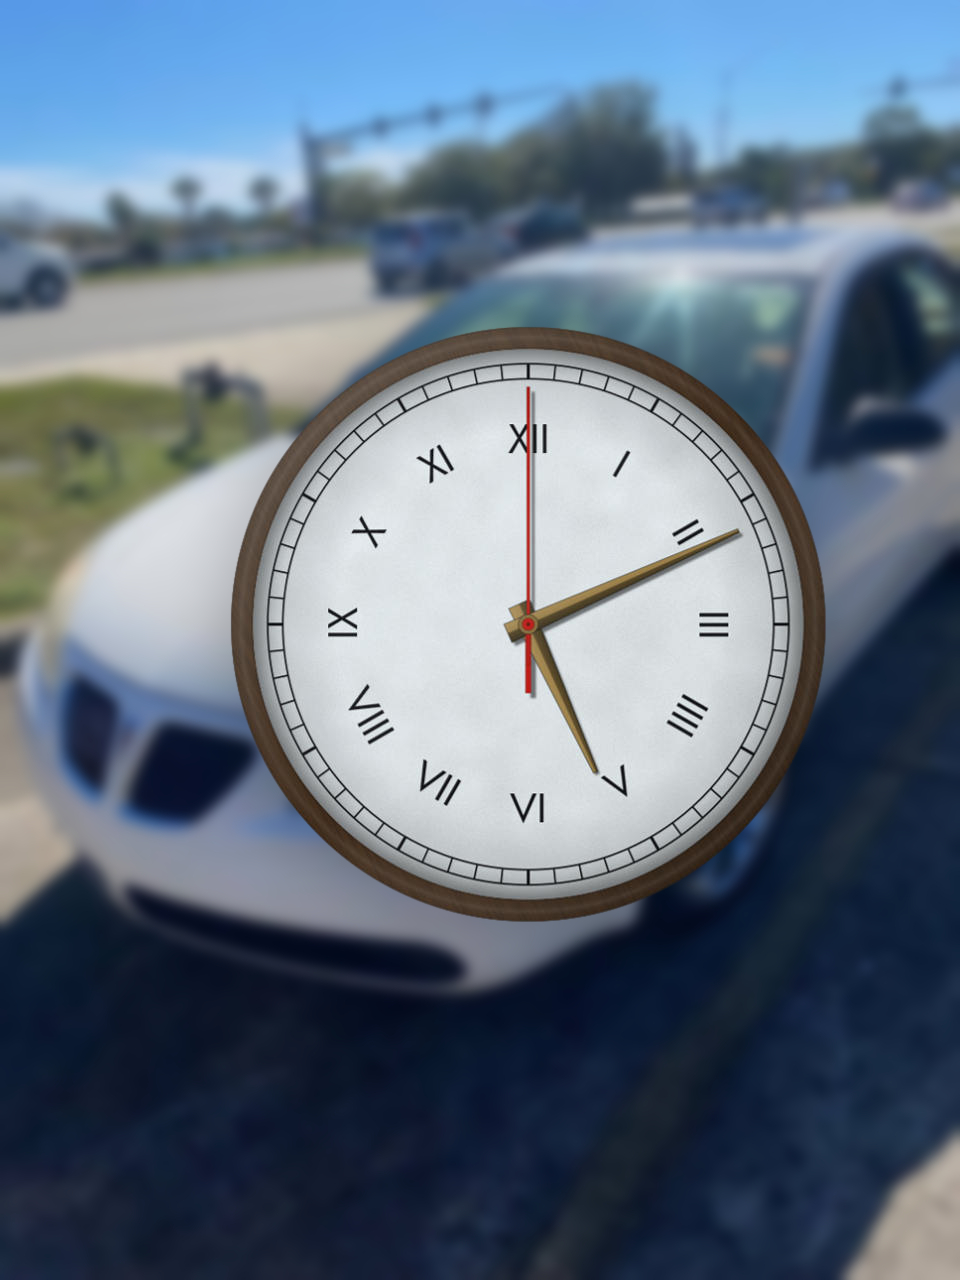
5:11:00
